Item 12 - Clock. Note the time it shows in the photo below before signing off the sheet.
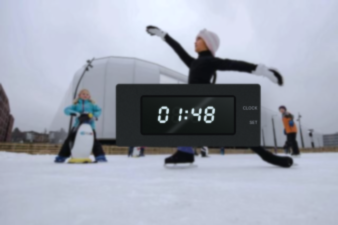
1:48
